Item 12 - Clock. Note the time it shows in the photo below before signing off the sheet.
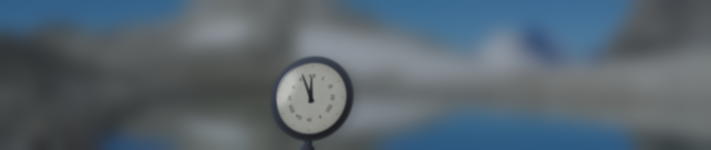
11:56
